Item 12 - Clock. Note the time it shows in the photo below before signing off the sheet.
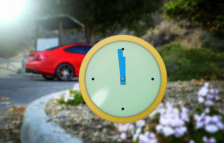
11:59
